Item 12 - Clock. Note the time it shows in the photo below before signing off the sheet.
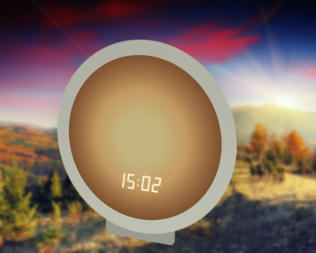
15:02
